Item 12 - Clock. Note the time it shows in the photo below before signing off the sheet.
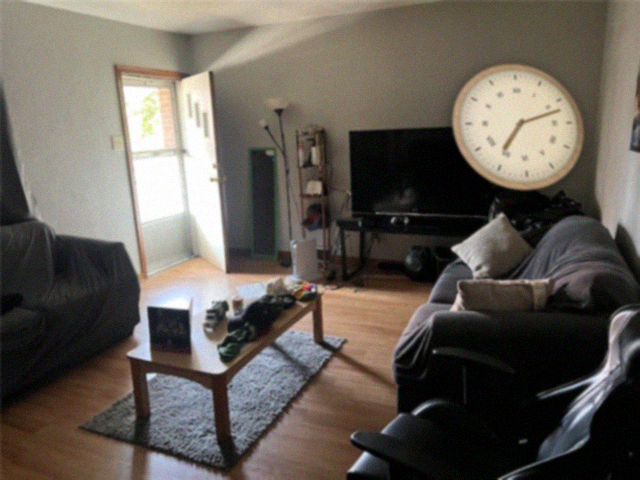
7:12
